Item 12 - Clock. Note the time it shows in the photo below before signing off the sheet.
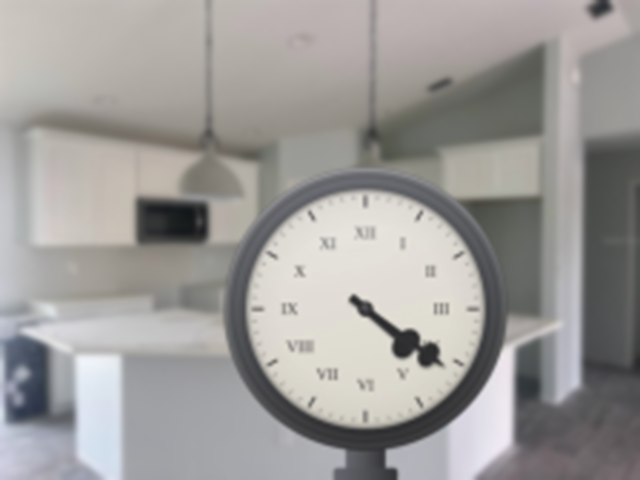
4:21
